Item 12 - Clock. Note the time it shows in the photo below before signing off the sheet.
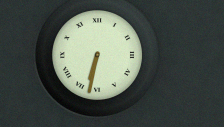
6:32
